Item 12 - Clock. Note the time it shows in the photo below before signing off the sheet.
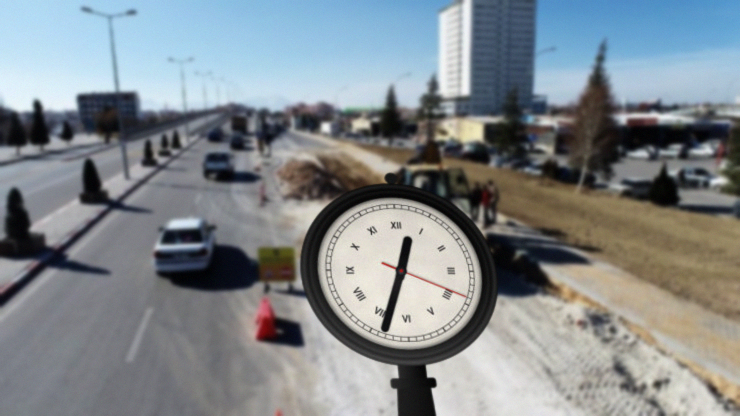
12:33:19
